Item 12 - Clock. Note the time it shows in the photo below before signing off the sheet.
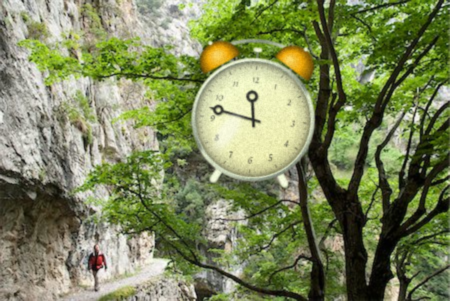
11:47
